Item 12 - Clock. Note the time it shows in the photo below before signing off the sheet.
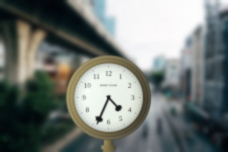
4:34
